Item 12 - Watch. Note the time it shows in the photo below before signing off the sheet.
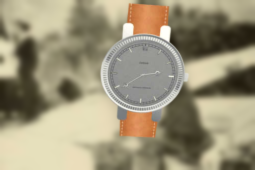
2:39
